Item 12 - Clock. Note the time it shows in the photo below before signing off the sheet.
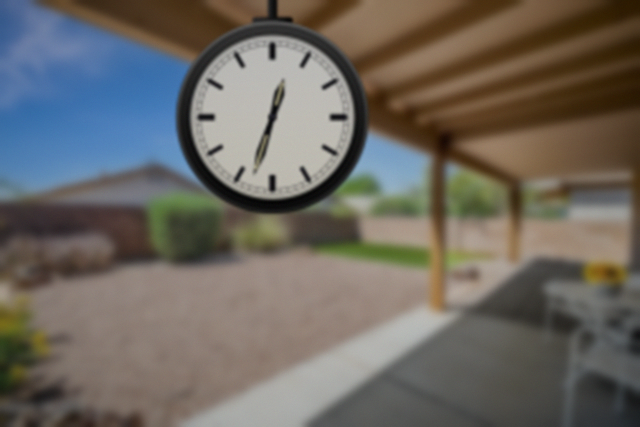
12:33
